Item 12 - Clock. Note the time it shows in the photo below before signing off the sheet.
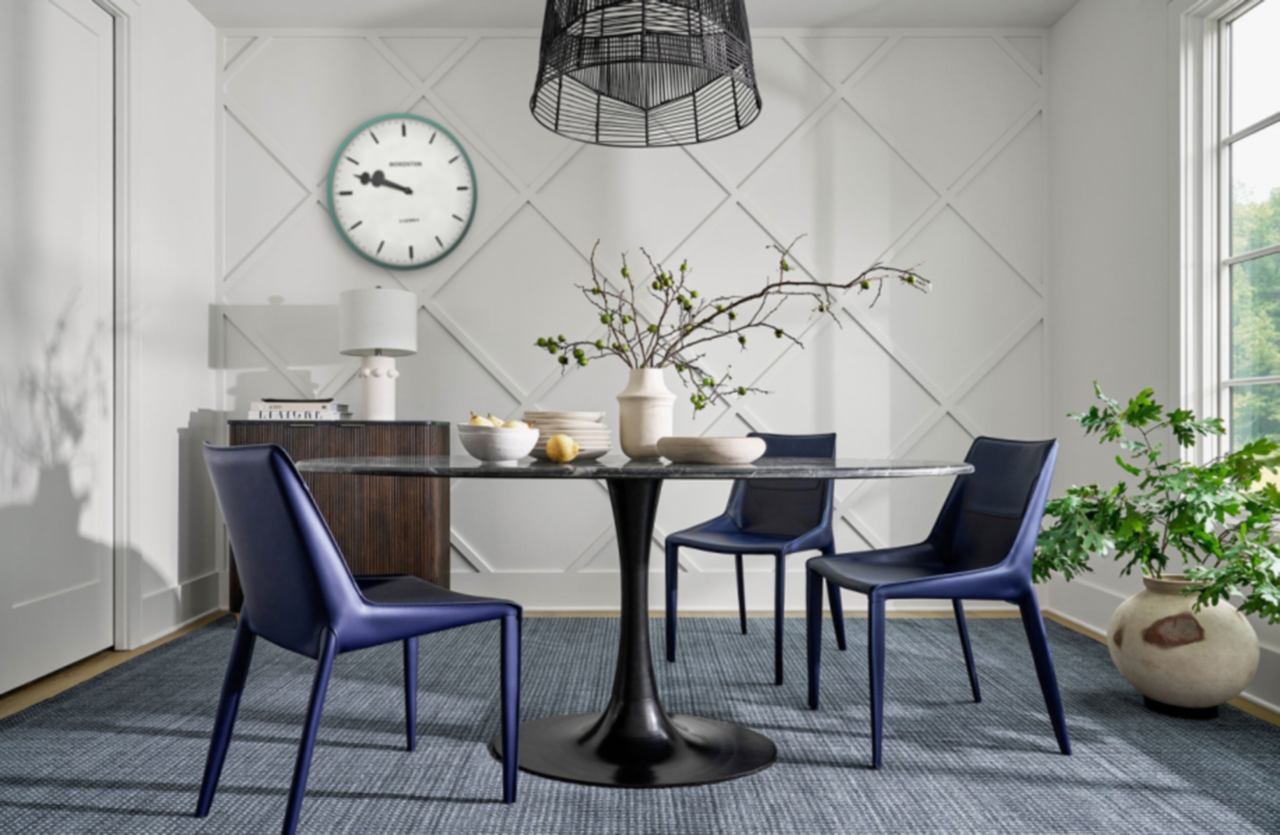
9:48
